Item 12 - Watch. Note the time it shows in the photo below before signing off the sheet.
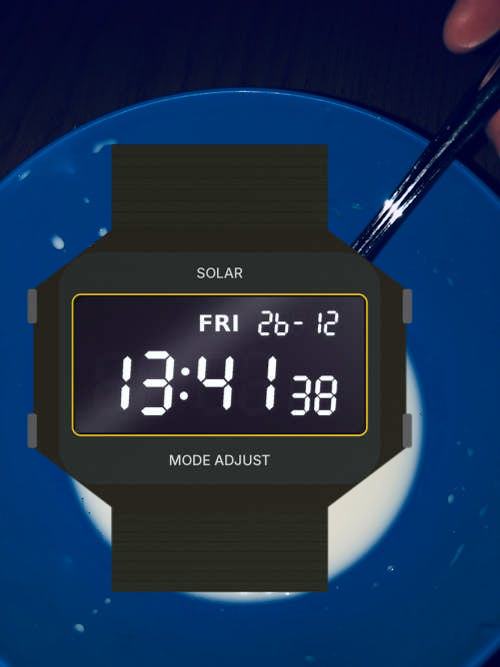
13:41:38
